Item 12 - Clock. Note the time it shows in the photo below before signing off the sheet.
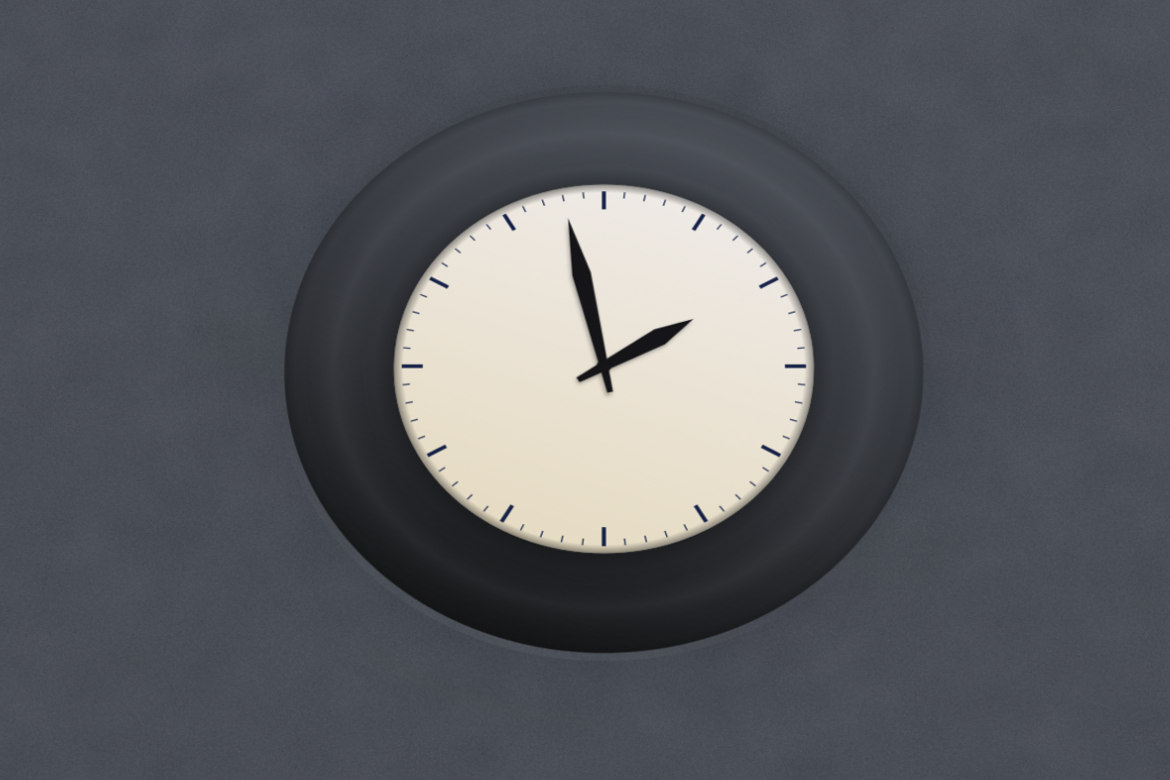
1:58
